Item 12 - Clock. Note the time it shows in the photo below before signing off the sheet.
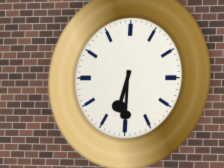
6:30
